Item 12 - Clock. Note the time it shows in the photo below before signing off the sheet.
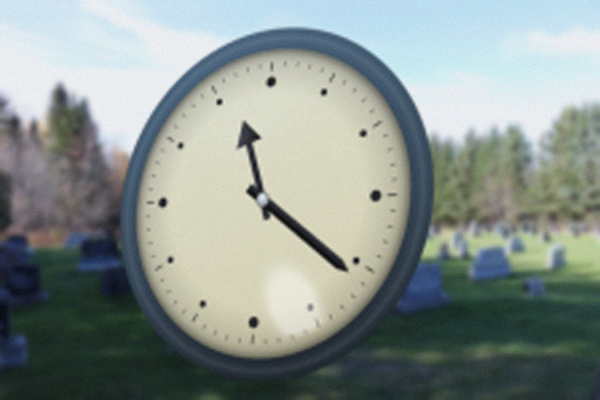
11:21
